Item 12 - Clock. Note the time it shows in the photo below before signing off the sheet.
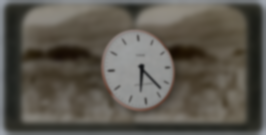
6:23
